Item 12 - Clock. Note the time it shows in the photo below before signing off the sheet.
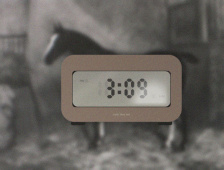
3:09
